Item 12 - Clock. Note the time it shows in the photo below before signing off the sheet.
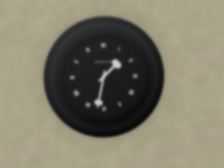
1:32
